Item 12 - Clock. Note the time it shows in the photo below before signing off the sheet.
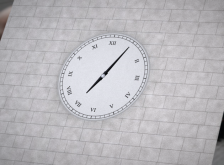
7:05
